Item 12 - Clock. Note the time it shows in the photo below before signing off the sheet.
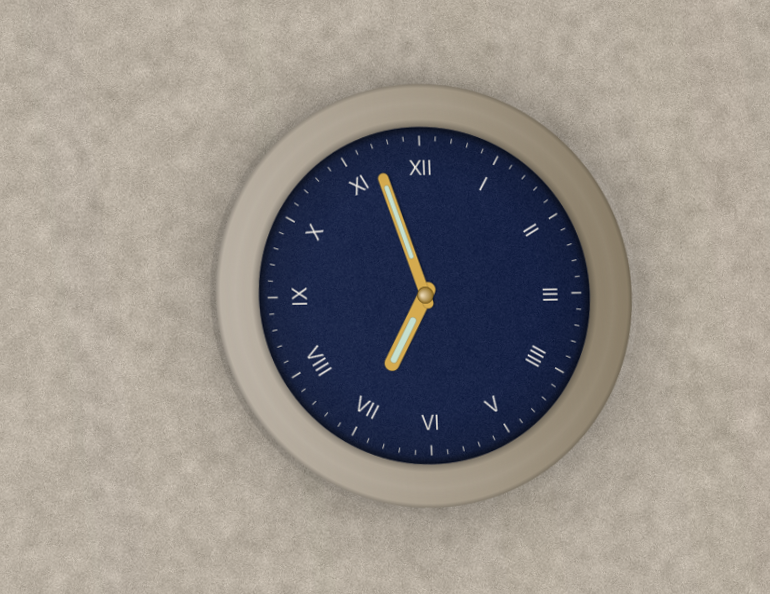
6:57
